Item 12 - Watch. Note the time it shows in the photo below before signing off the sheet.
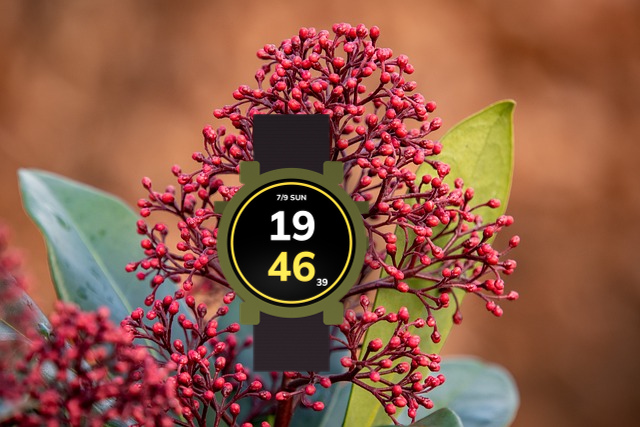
19:46:39
